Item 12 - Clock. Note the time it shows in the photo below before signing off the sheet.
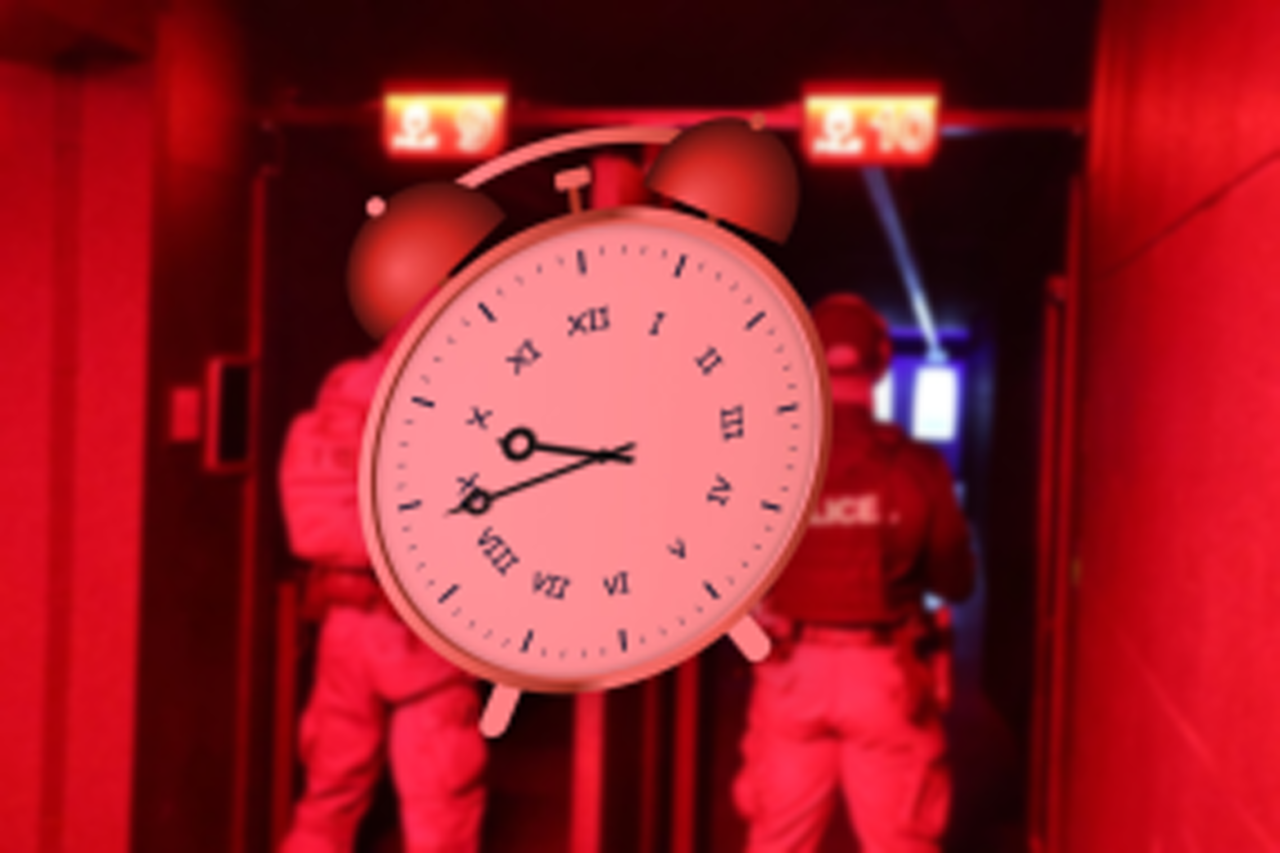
9:44
